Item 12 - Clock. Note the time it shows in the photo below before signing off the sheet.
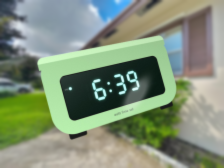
6:39
